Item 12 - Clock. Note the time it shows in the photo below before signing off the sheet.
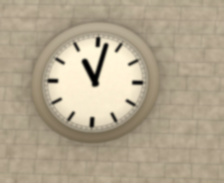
11:02
